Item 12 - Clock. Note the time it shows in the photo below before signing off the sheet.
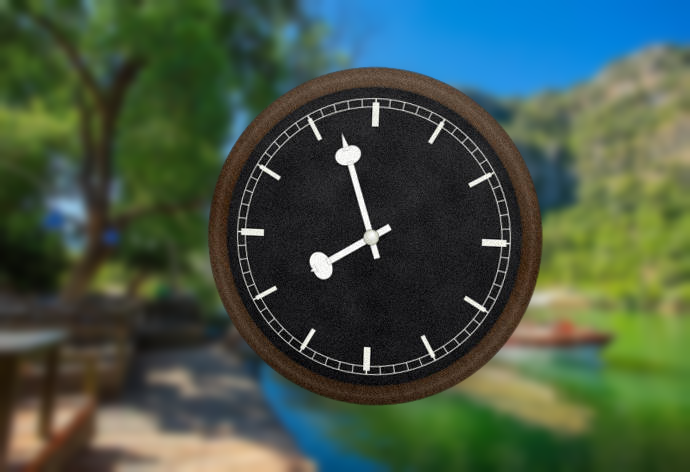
7:57
